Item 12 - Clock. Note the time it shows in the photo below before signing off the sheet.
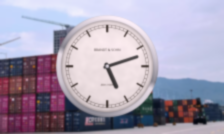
5:12
